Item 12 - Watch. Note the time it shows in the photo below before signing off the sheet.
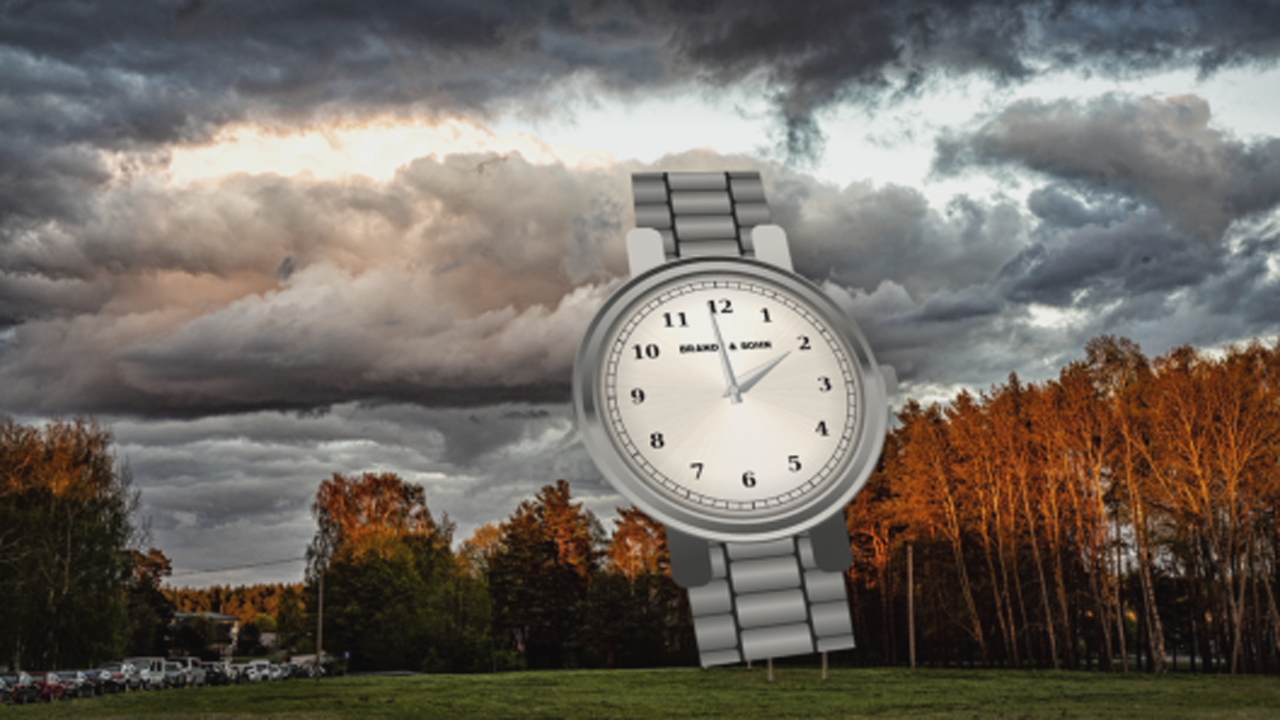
1:59
